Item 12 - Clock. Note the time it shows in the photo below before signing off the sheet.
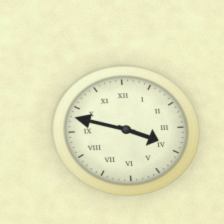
3:48
